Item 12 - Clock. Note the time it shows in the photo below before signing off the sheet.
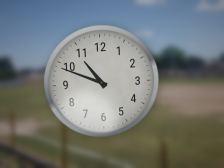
10:49
